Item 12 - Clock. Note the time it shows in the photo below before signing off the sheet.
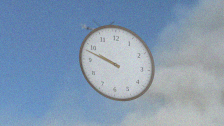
9:48
